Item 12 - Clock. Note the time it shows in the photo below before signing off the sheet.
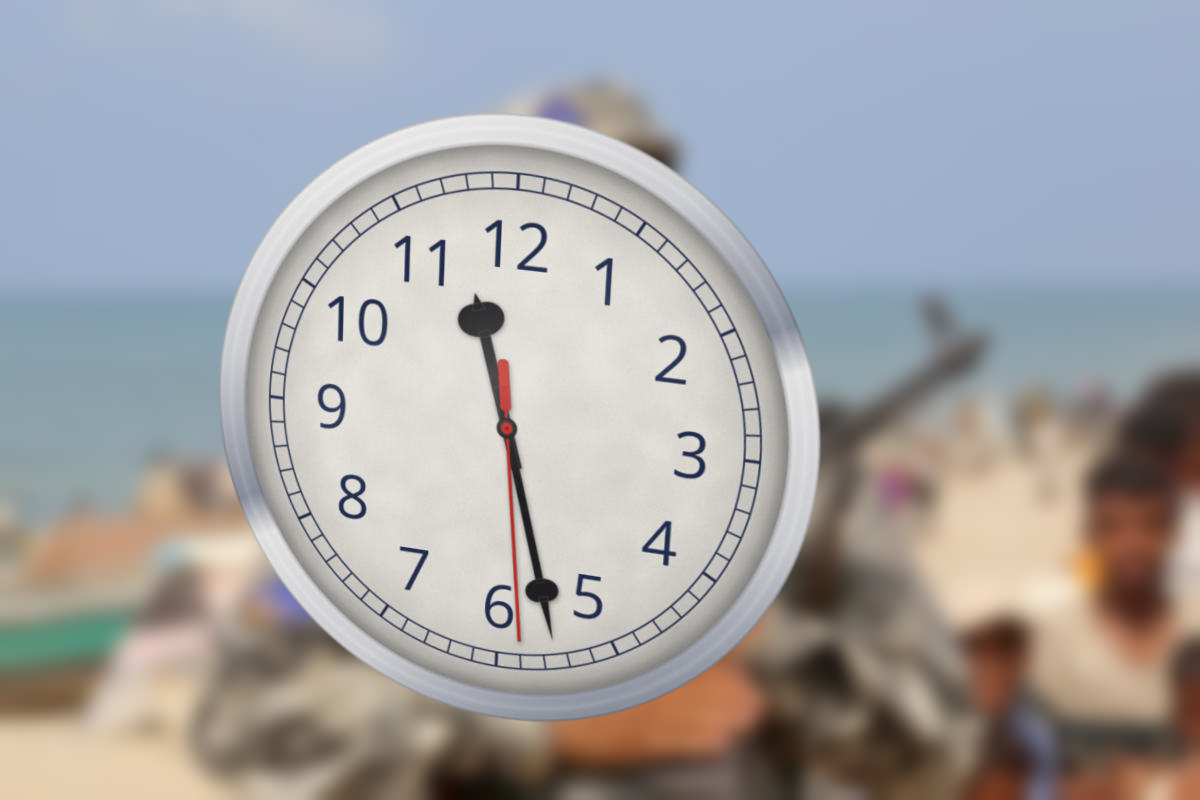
11:27:29
